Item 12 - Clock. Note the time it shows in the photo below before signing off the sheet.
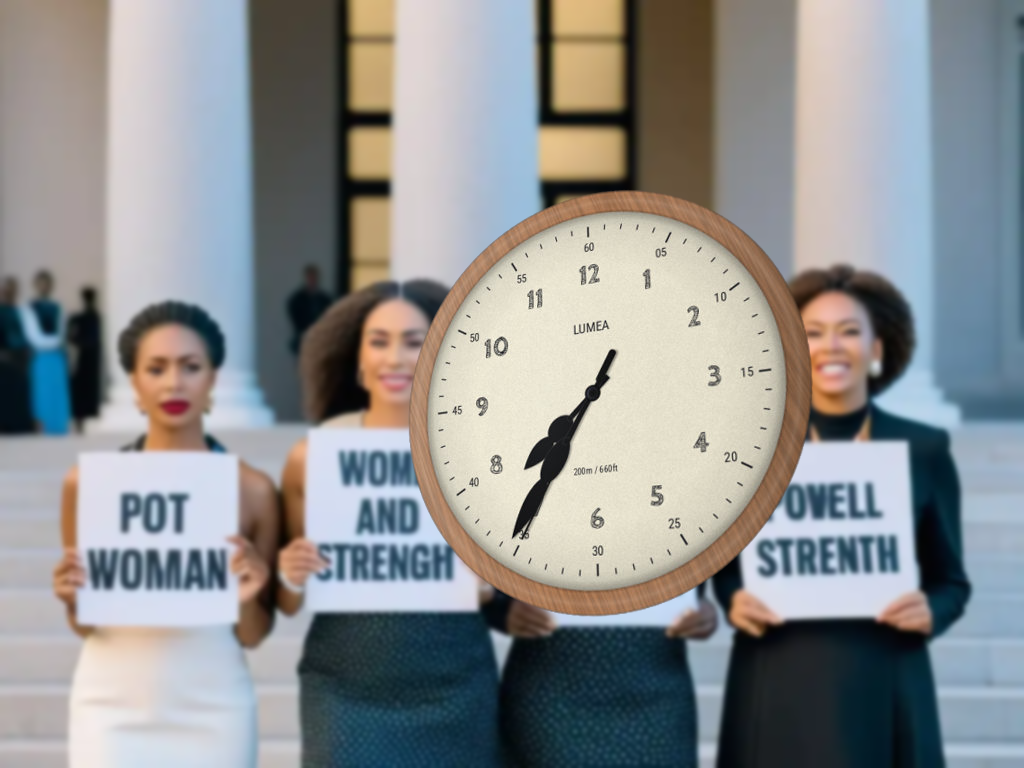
7:35:35
